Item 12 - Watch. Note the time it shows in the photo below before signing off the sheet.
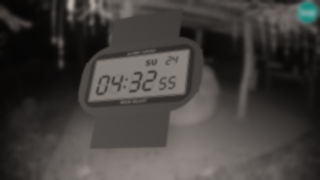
4:32:55
